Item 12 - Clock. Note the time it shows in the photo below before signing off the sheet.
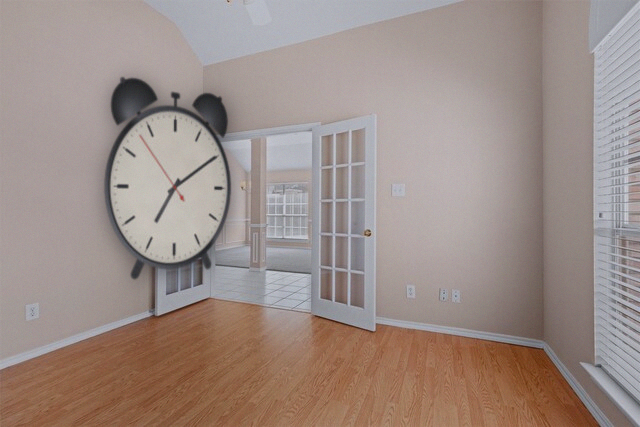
7:09:53
